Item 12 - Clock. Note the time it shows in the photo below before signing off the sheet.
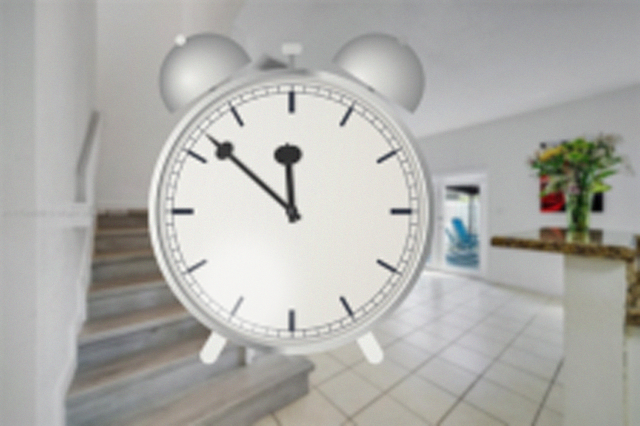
11:52
